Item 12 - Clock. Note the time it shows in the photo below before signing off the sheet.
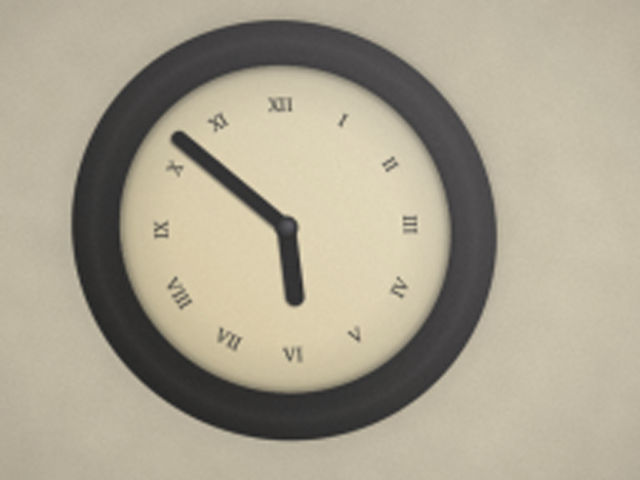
5:52
